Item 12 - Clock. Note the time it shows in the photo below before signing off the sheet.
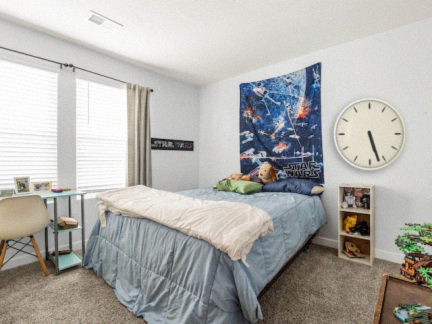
5:27
